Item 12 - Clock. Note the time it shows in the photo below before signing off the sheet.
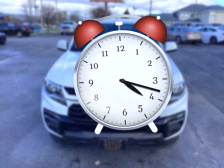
4:18
